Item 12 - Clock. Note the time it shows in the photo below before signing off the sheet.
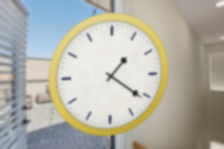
1:21
